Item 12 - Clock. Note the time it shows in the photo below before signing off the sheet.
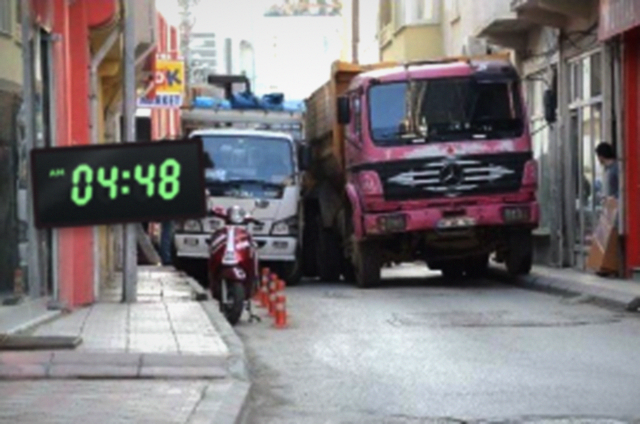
4:48
